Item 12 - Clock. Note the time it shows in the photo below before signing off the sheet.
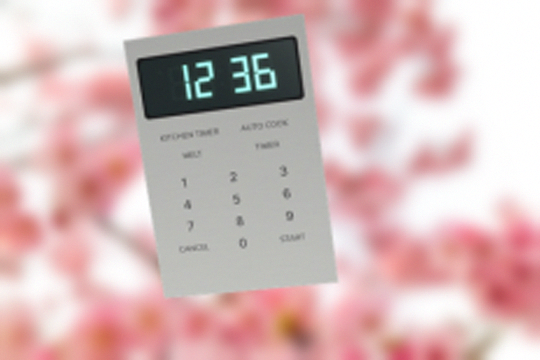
12:36
